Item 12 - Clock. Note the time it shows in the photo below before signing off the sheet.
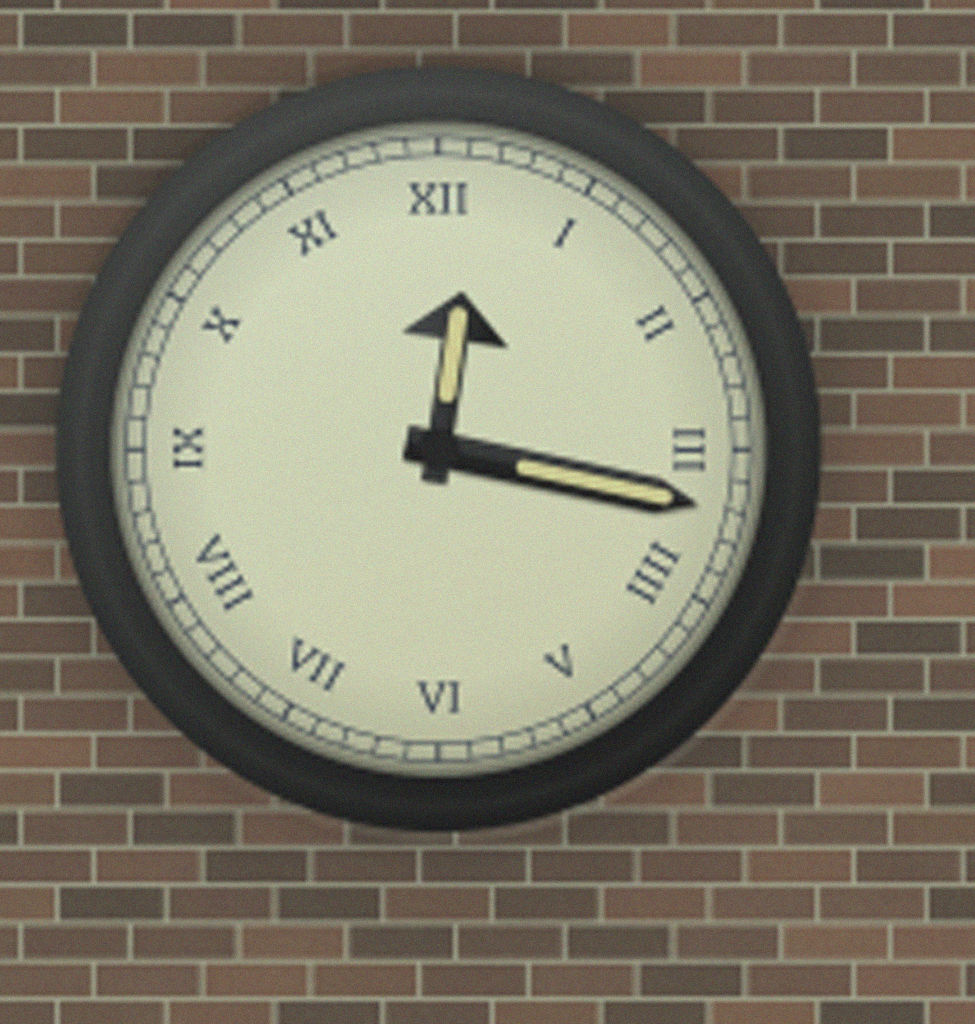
12:17
